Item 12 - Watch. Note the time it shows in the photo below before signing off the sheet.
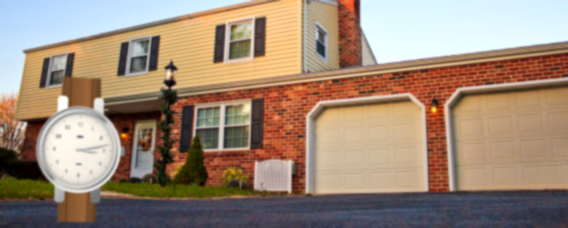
3:13
